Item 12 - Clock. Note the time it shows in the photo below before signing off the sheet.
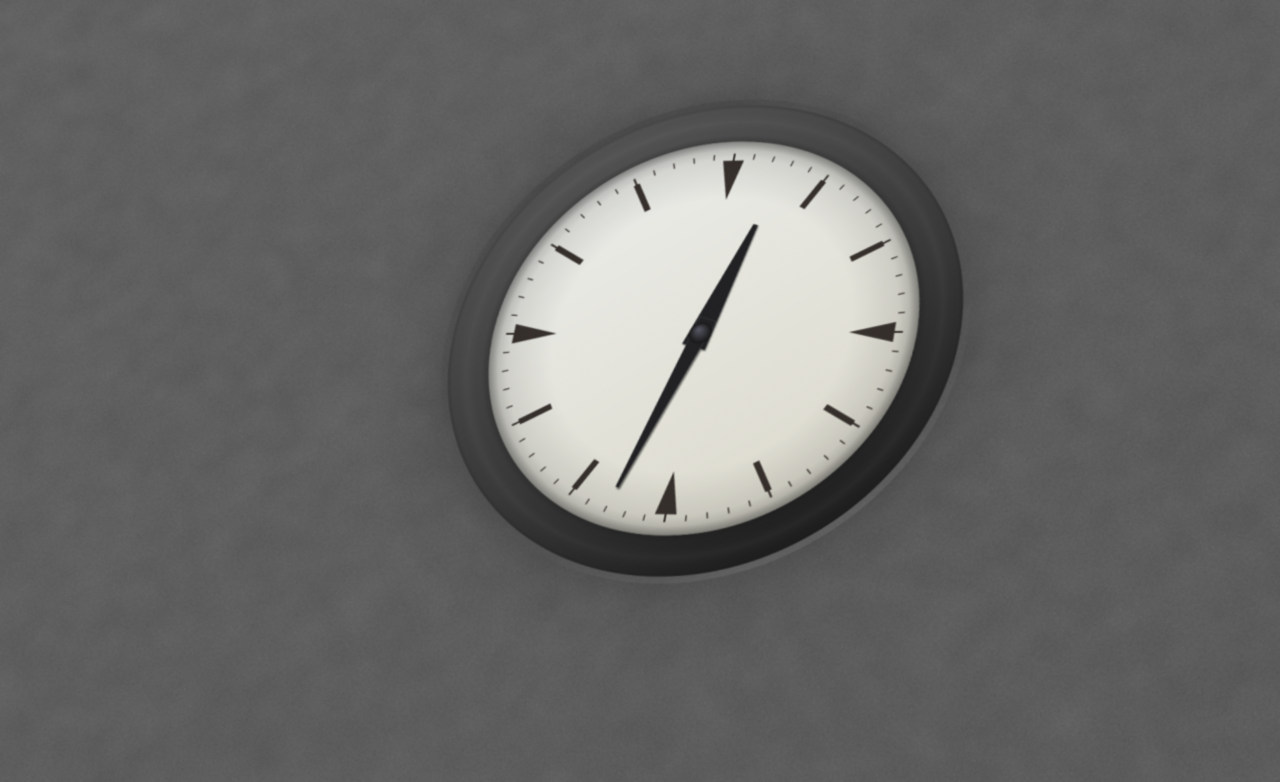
12:33
